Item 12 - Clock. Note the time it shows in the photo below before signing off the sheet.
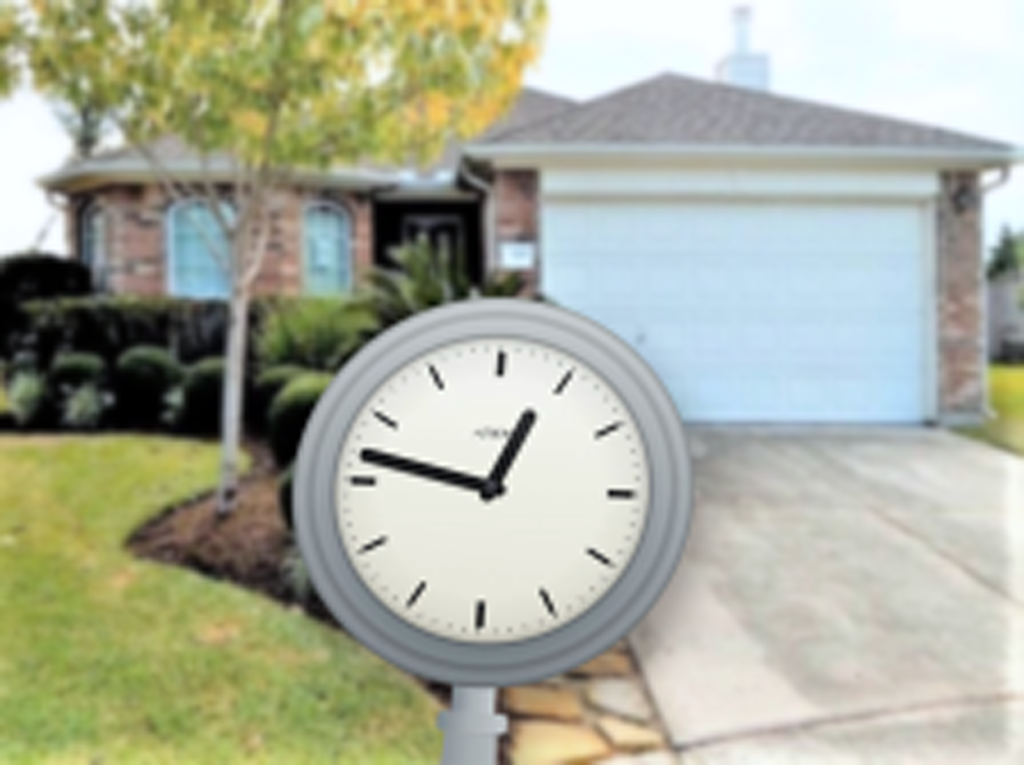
12:47
